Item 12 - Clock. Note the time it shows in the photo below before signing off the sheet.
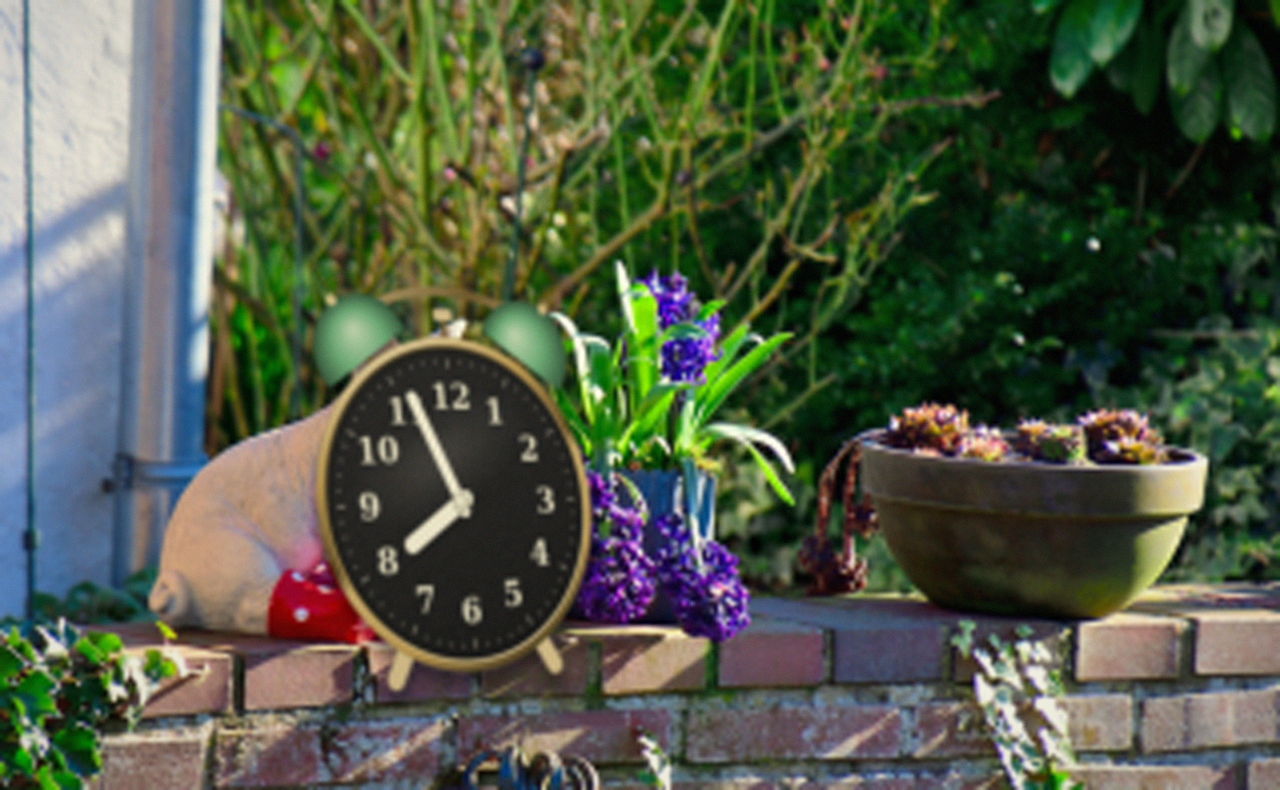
7:56
